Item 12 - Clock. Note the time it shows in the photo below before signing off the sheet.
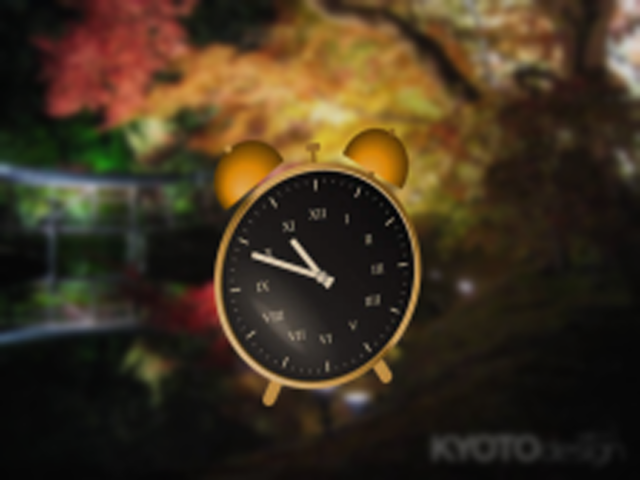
10:49
